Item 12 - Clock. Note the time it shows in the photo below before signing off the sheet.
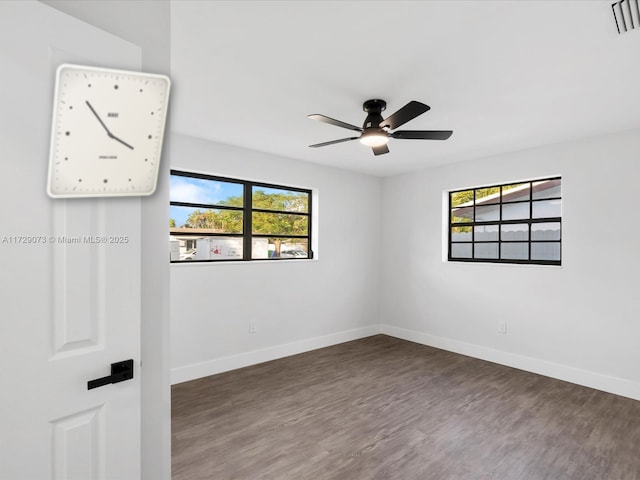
3:53
